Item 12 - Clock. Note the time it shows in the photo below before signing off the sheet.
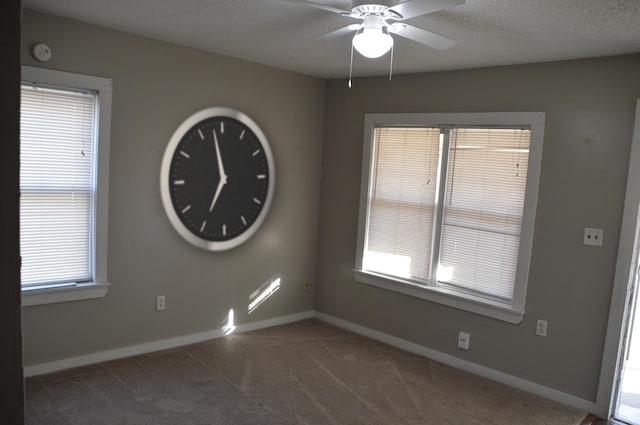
6:58
